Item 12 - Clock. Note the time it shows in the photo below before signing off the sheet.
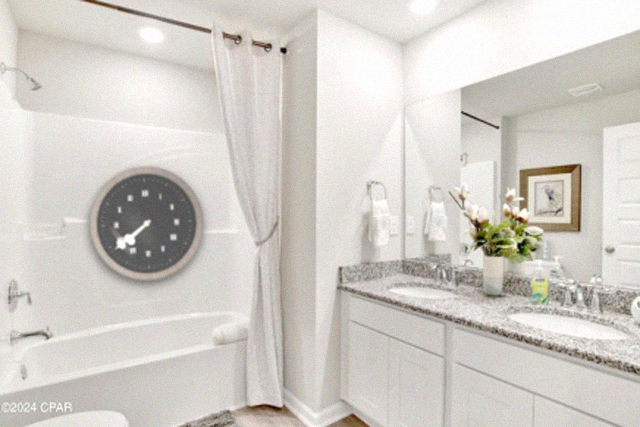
7:39
